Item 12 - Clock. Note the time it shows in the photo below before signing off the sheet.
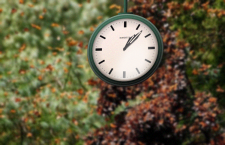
1:07
